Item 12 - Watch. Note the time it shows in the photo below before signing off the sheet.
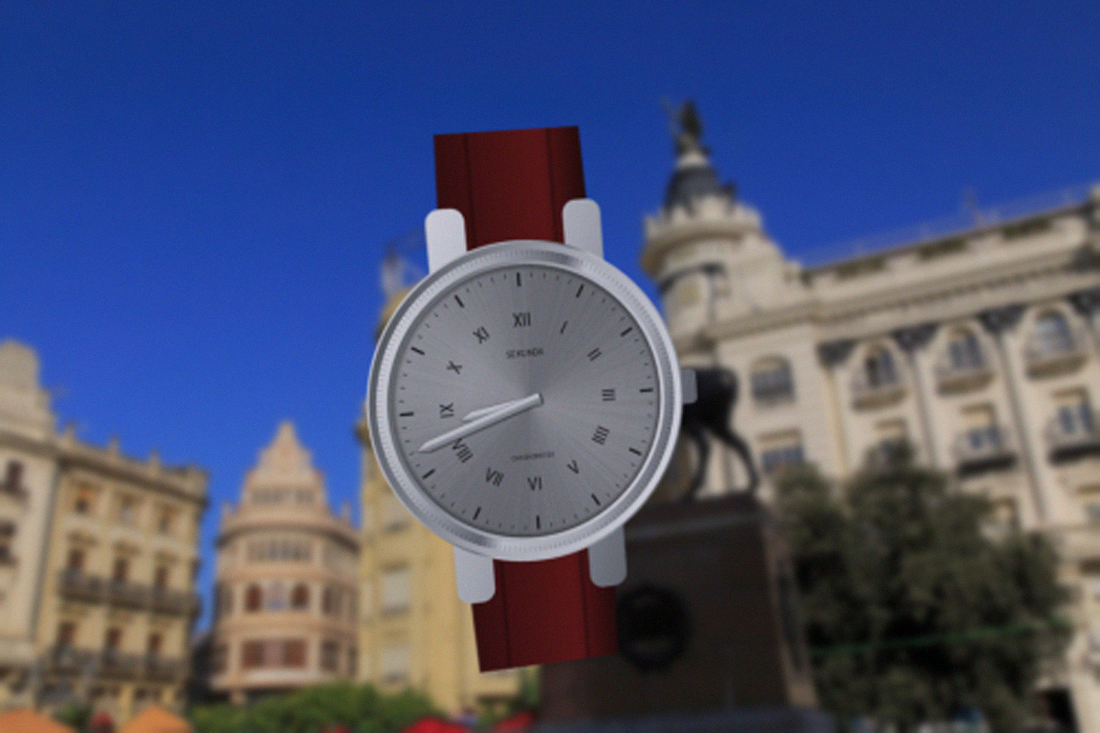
8:42
